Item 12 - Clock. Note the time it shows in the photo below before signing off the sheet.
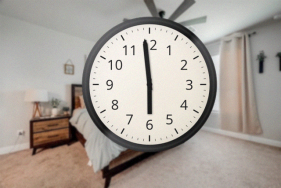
5:59
